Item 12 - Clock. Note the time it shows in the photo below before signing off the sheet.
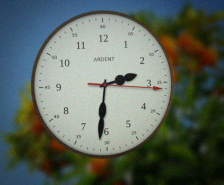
2:31:16
